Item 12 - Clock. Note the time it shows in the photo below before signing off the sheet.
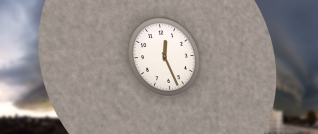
12:27
